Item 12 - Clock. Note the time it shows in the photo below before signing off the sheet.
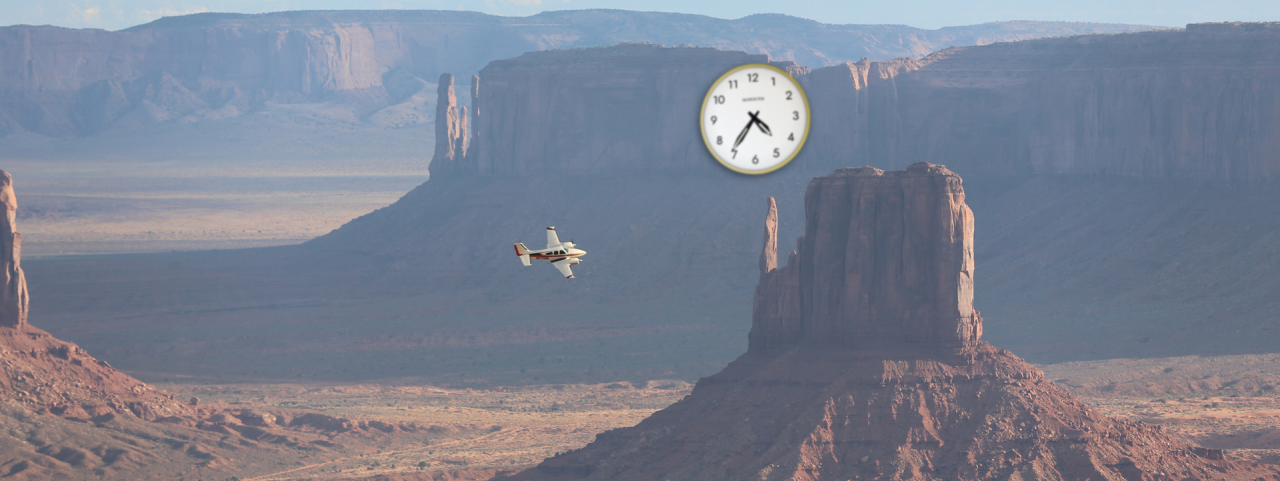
4:36
